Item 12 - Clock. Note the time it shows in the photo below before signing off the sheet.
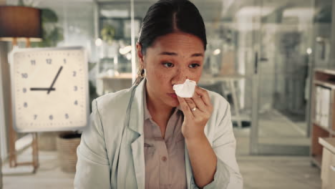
9:05
